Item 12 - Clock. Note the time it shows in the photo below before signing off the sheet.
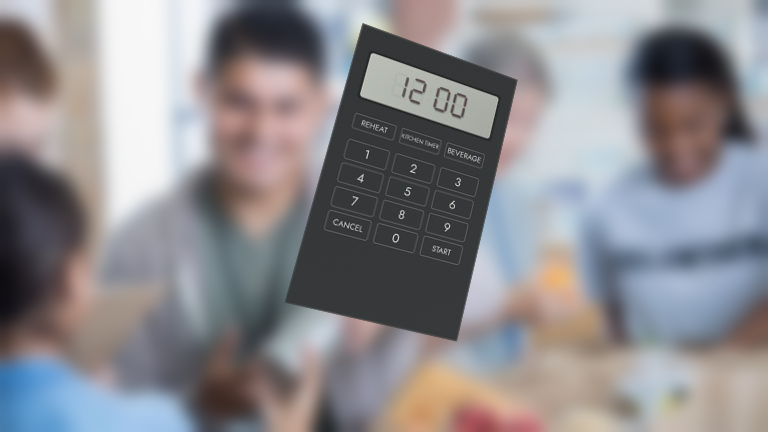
12:00
